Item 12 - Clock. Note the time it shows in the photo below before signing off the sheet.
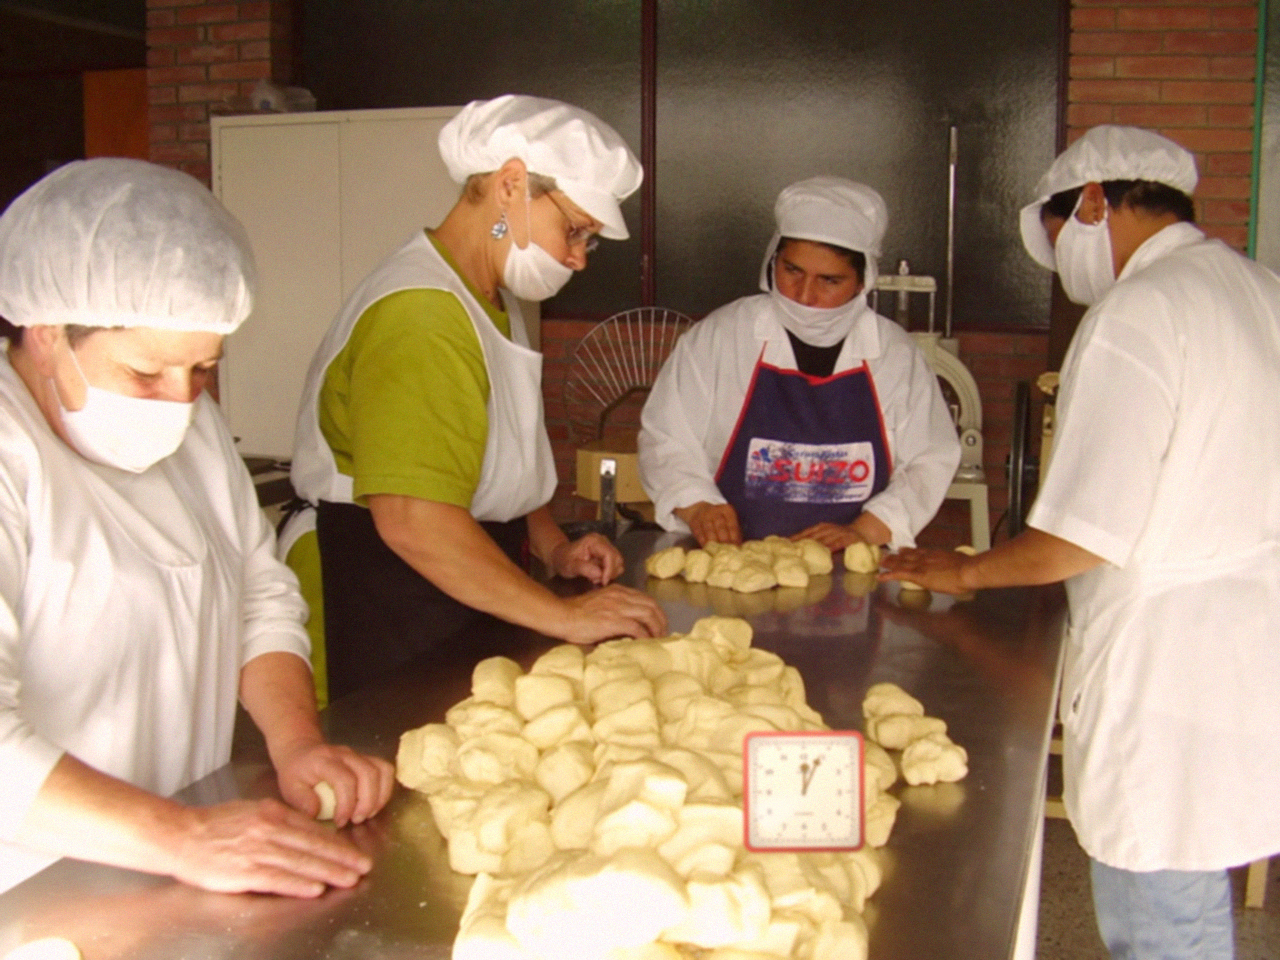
12:04
